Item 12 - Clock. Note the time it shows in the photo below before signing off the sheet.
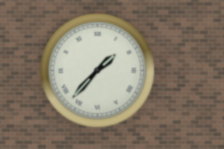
1:37
